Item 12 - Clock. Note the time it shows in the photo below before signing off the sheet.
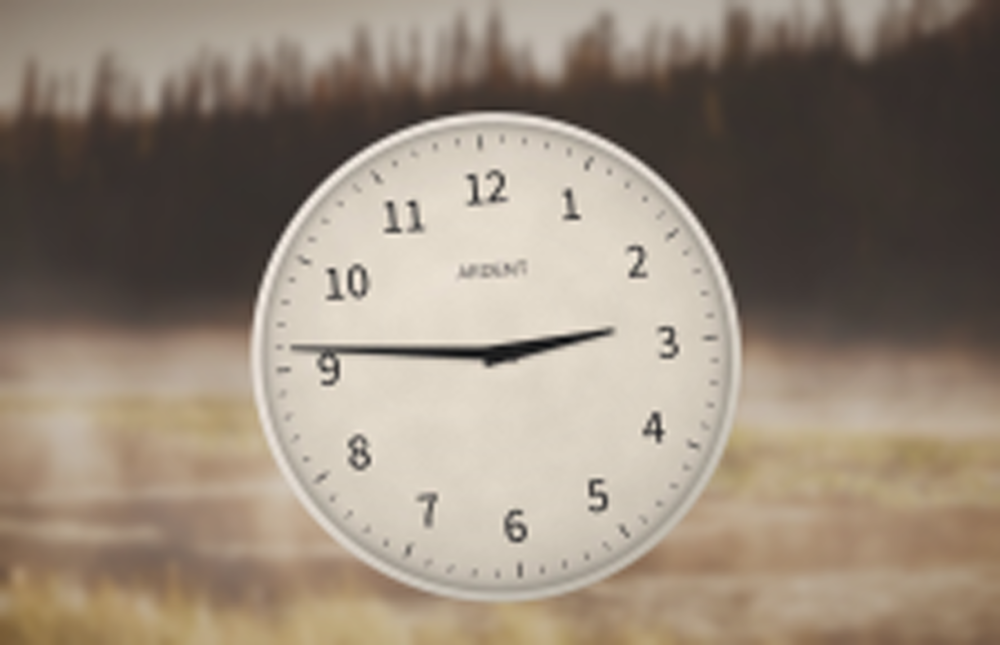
2:46
